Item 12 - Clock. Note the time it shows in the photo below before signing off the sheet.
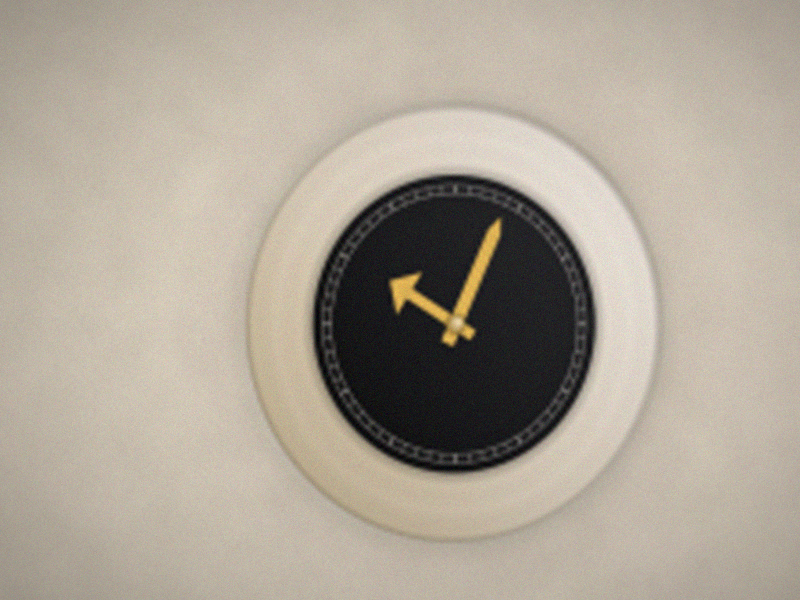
10:04
